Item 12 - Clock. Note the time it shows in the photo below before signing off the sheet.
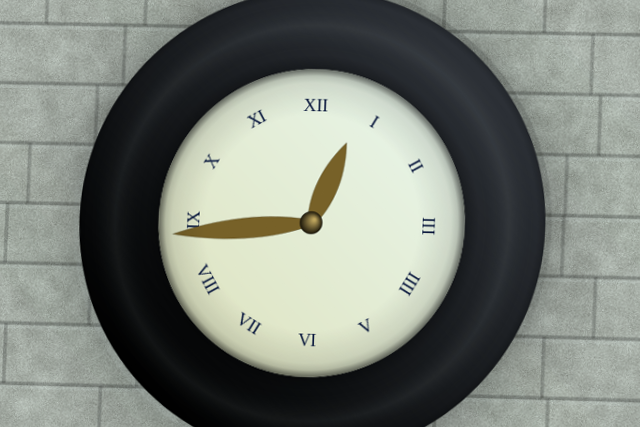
12:44
